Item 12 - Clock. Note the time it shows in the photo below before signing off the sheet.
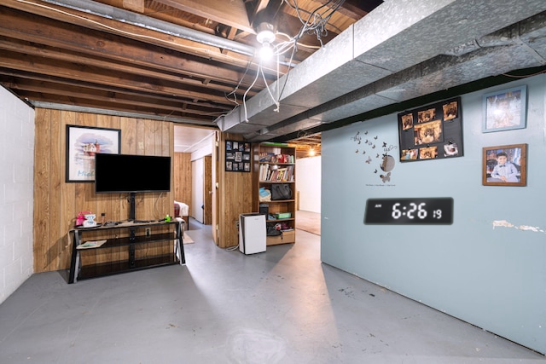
6:26:19
